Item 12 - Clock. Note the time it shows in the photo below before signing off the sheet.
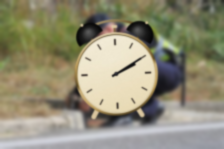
2:10
